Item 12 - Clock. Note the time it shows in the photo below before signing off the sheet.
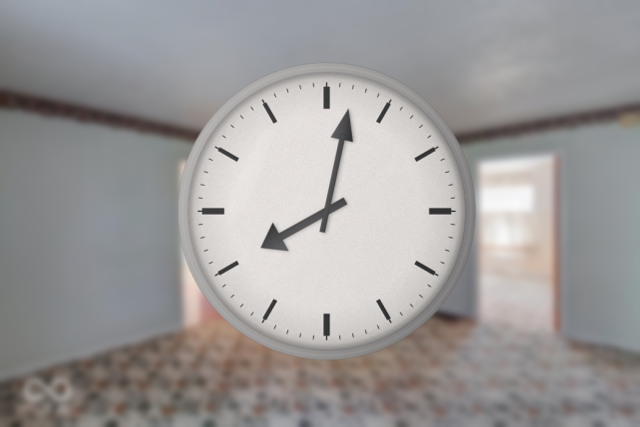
8:02
